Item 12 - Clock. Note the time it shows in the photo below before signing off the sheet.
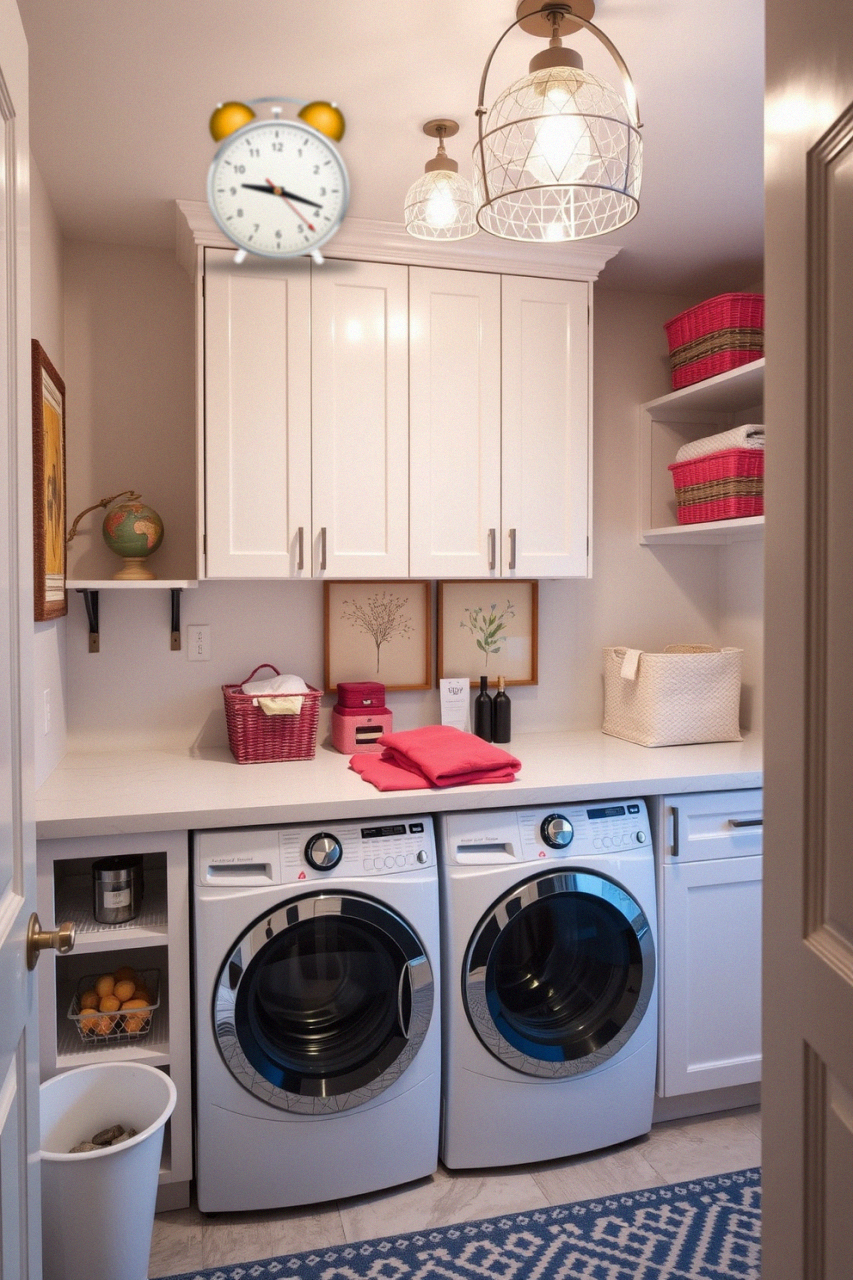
9:18:23
